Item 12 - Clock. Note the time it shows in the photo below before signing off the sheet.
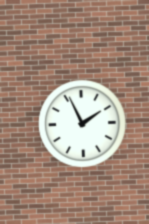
1:56
